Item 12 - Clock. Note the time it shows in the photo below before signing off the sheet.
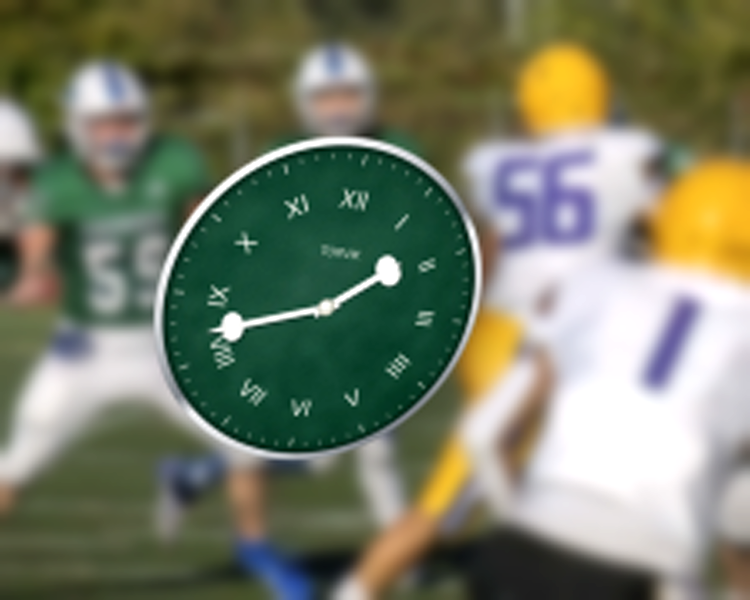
1:42
